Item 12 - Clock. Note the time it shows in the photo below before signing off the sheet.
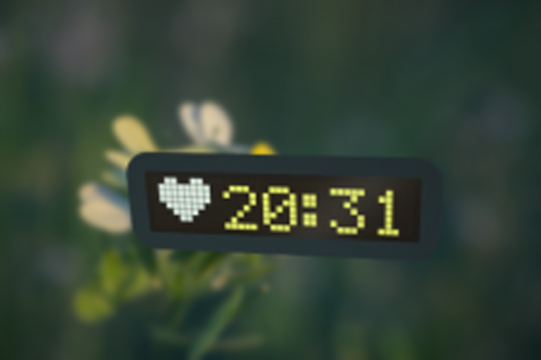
20:31
